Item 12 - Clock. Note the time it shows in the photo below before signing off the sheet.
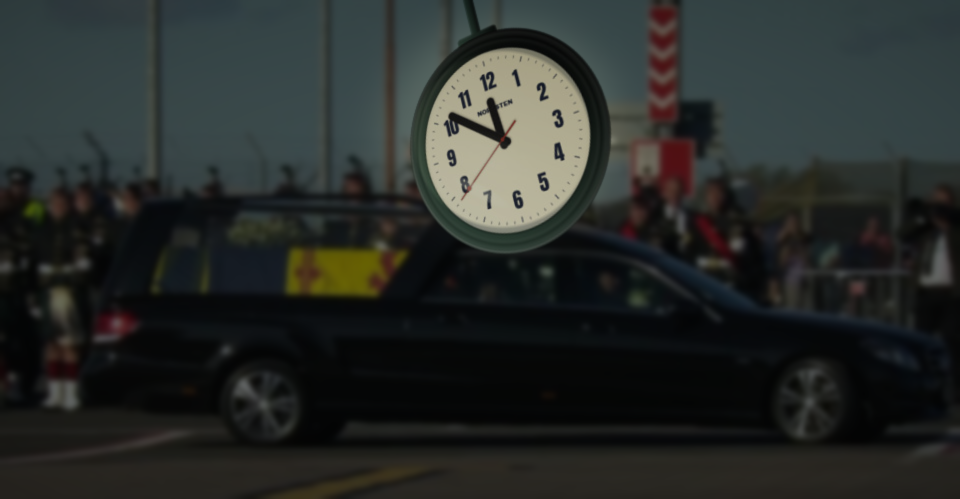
11:51:39
